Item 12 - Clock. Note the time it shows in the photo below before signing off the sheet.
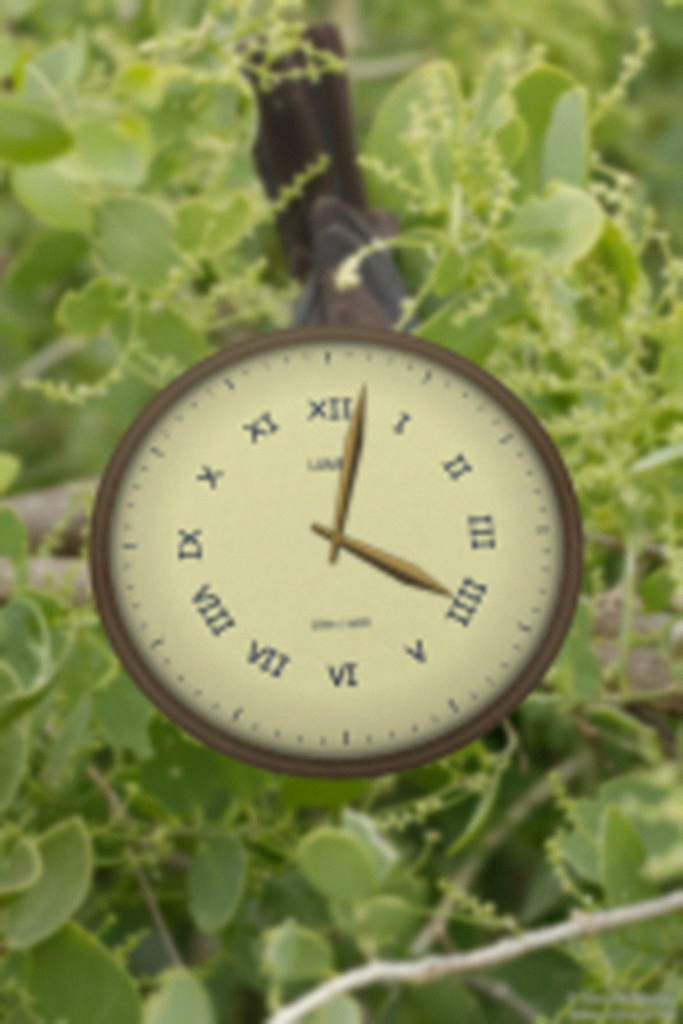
4:02
